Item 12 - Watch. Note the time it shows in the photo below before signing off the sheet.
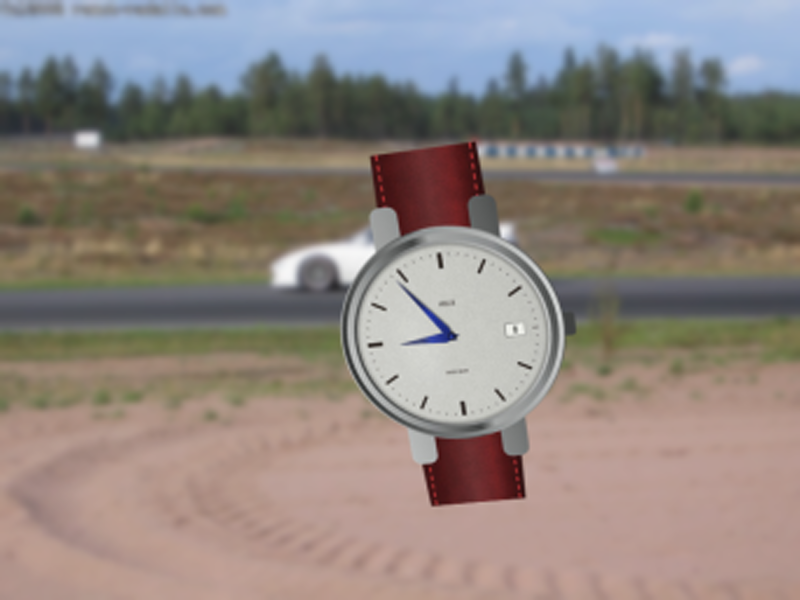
8:54
